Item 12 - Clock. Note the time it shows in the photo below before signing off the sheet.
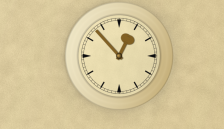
12:53
